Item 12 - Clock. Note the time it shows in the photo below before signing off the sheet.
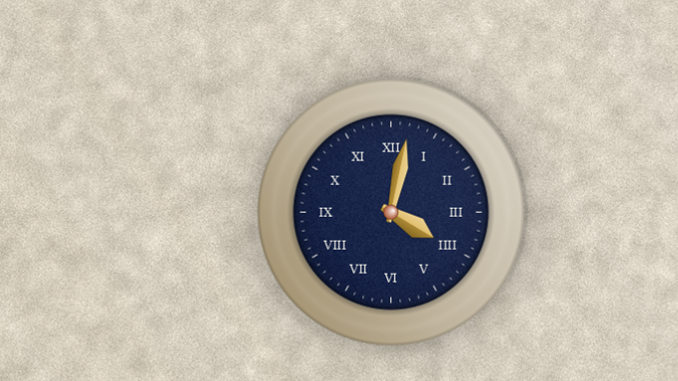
4:02
